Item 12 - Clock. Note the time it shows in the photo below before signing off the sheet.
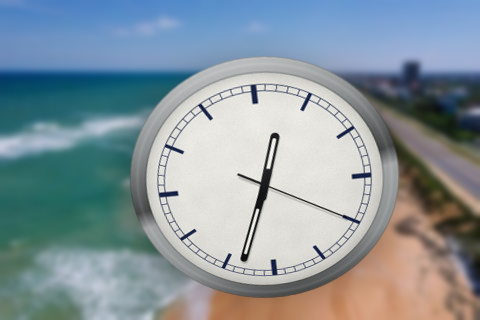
12:33:20
